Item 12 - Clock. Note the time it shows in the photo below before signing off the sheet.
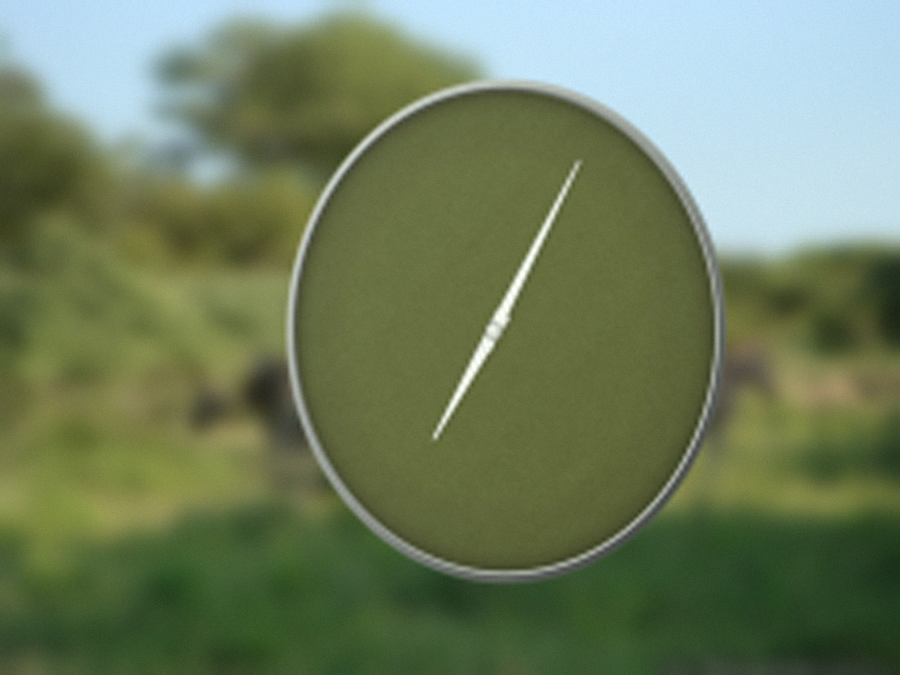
7:05
